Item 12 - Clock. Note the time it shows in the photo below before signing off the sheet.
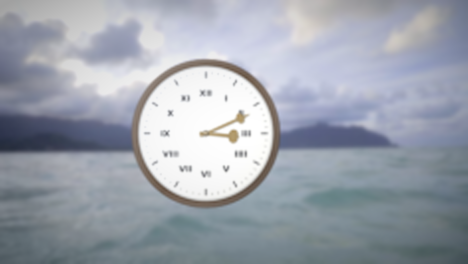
3:11
